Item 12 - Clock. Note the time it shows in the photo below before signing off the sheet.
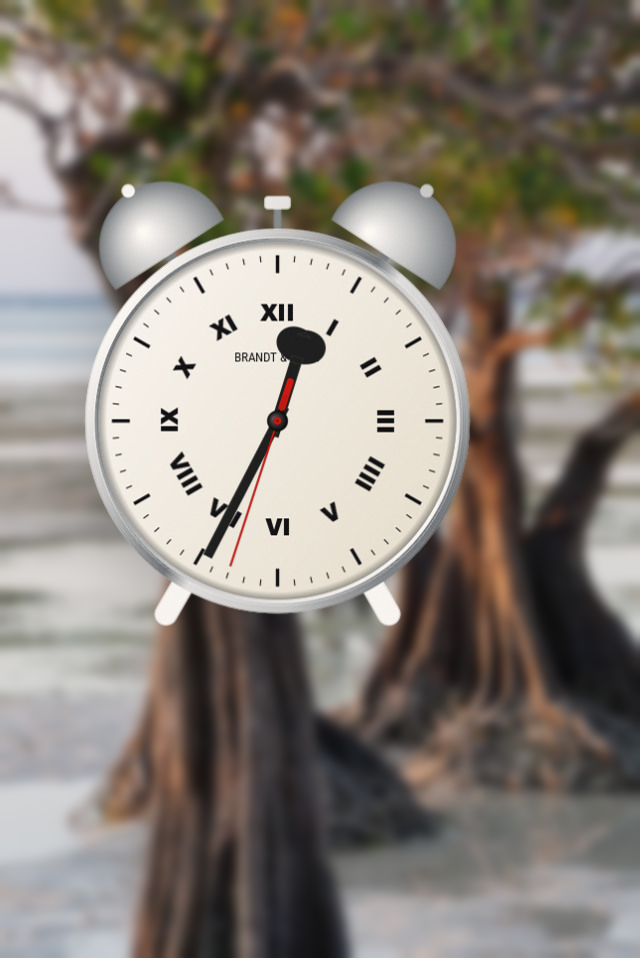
12:34:33
